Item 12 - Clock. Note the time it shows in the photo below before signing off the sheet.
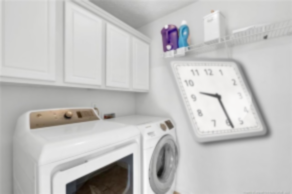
9:29
